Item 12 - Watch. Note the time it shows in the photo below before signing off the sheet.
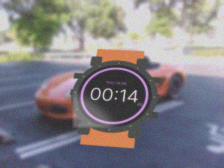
0:14
